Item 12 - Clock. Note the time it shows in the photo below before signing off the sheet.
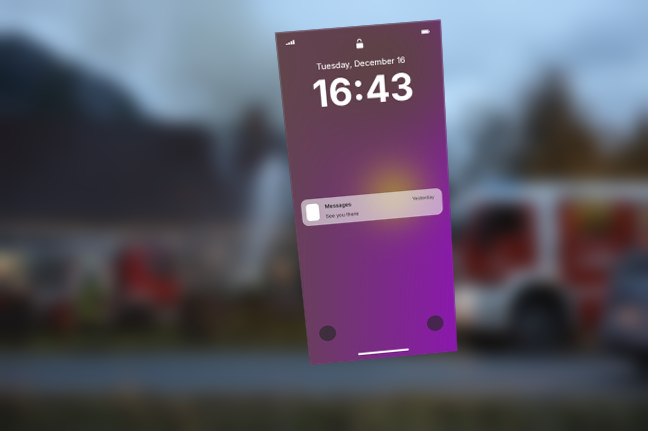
16:43
